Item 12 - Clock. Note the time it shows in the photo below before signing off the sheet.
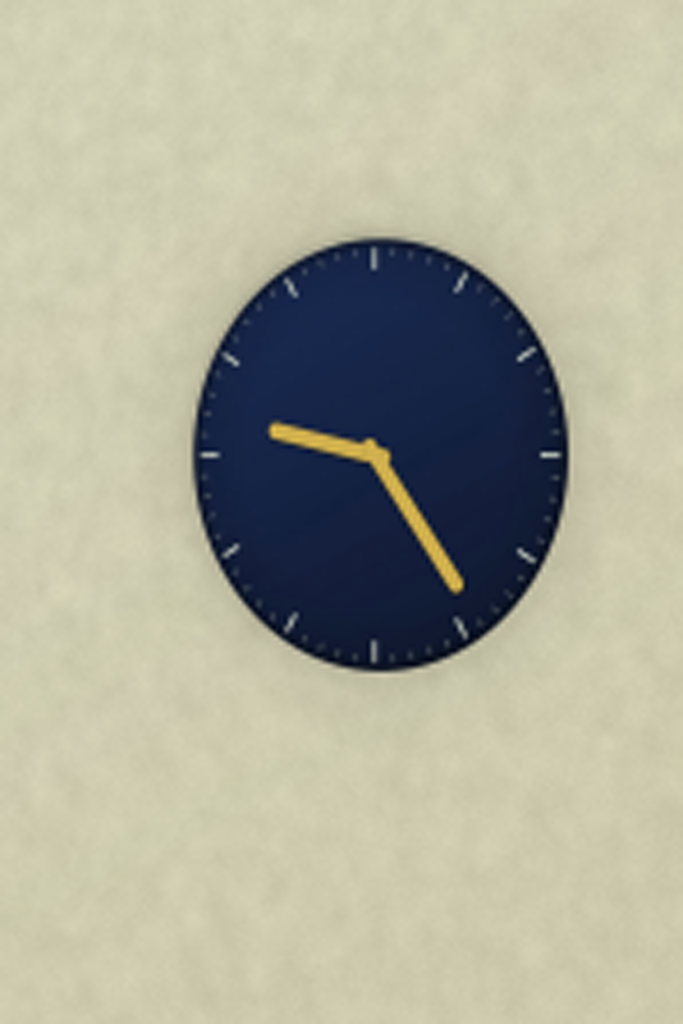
9:24
